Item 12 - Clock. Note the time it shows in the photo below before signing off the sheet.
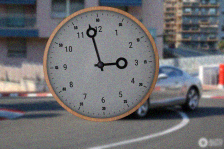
2:58
